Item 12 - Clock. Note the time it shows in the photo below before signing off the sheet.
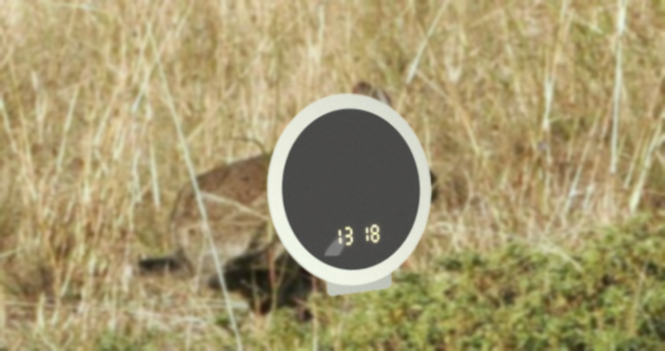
13:18
